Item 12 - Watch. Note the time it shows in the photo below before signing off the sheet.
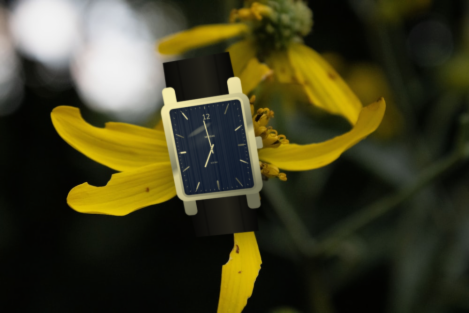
6:59
